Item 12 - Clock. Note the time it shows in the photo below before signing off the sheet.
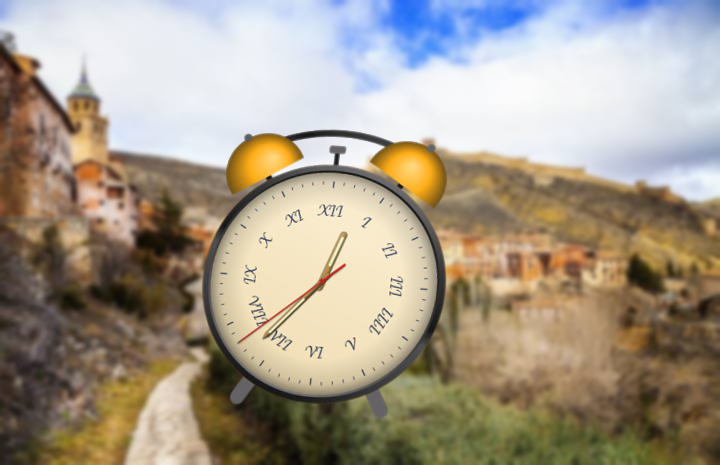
12:36:38
